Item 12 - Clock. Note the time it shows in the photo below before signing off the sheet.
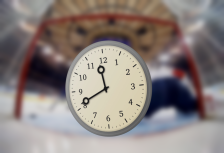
11:41
